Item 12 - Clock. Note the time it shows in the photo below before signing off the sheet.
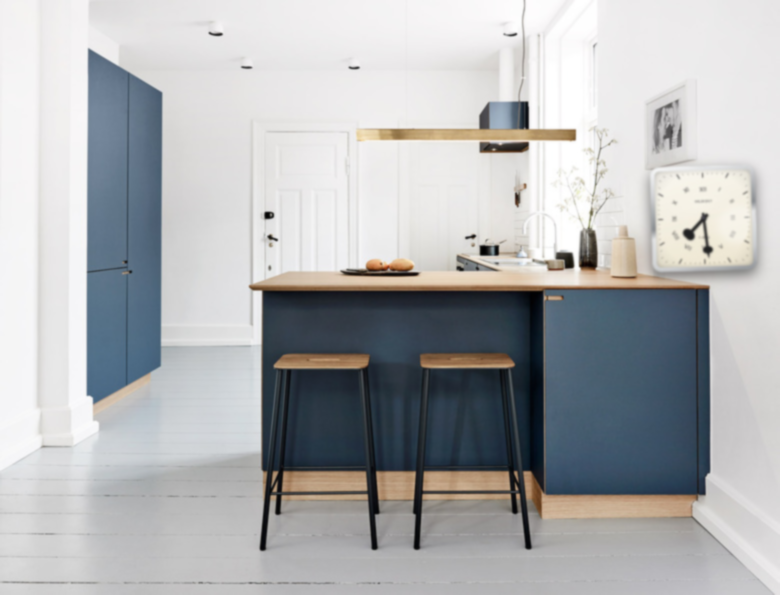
7:29
